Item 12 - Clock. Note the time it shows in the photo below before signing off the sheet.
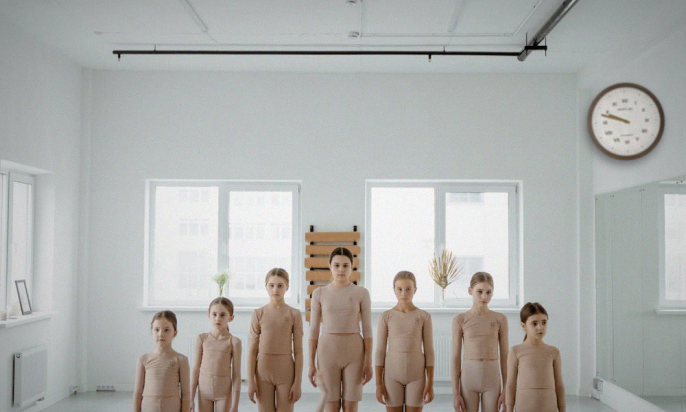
9:48
